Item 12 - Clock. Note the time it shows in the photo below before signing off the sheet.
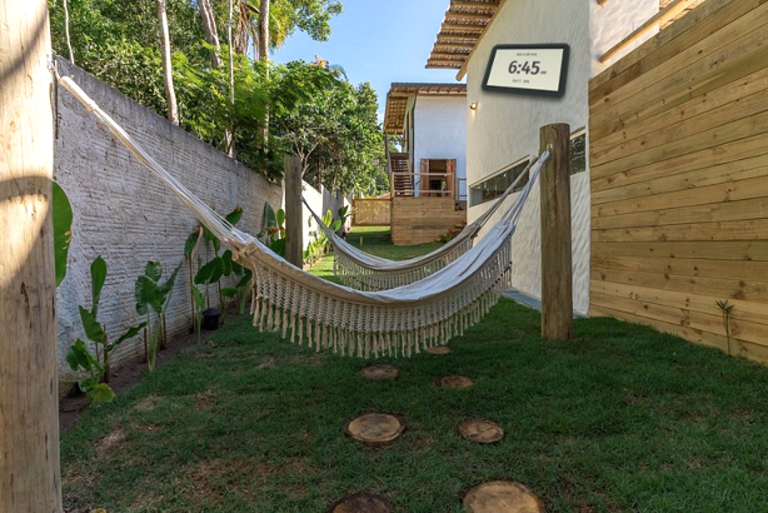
6:45
